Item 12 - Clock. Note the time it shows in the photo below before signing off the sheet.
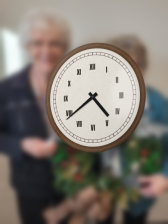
4:39
